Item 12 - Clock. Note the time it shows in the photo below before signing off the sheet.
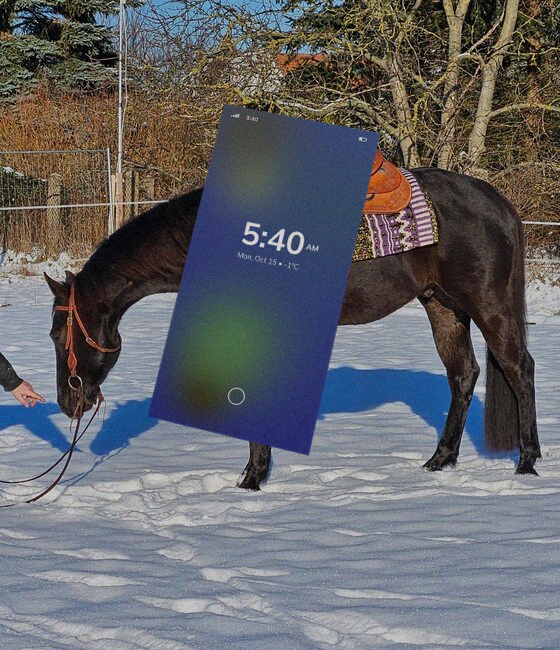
5:40
